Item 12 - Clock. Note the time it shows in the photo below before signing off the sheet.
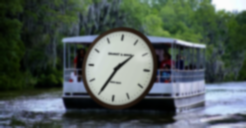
1:35
